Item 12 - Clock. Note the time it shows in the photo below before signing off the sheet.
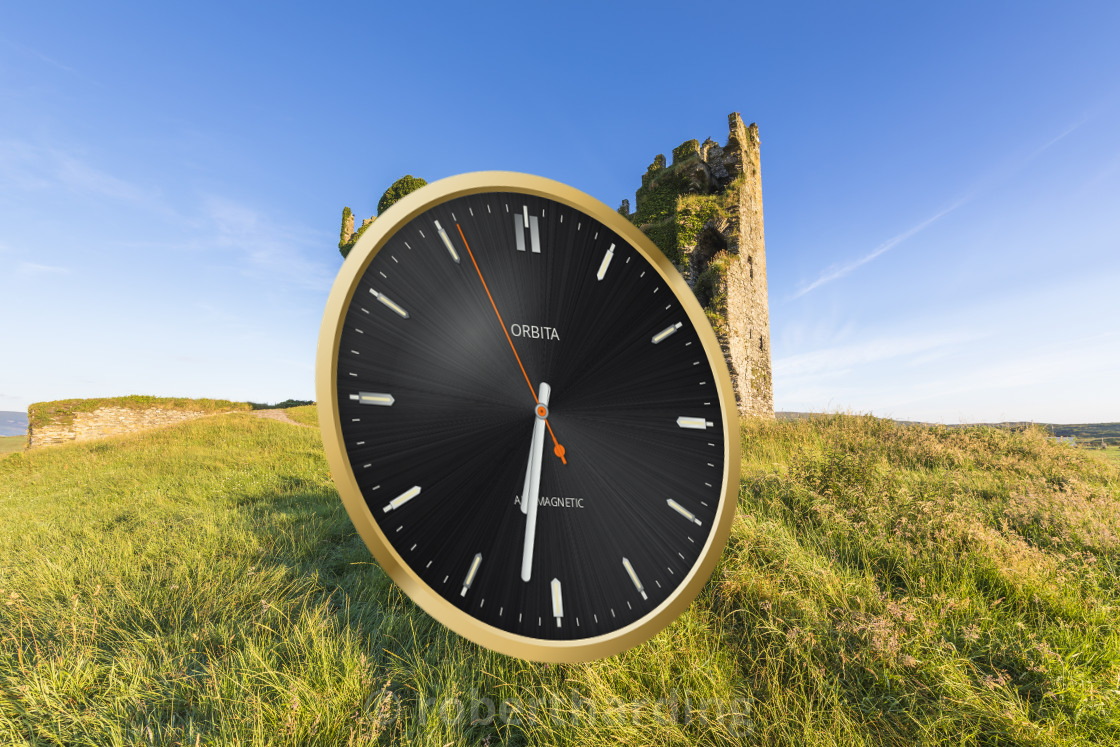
6:31:56
